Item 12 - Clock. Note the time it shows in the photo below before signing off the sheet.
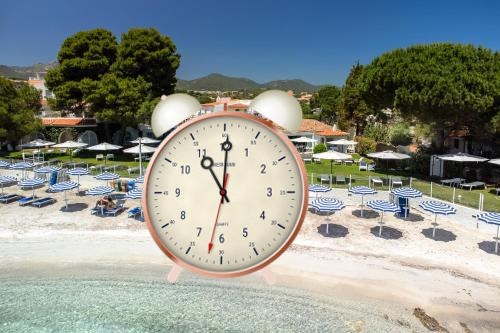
11:00:32
